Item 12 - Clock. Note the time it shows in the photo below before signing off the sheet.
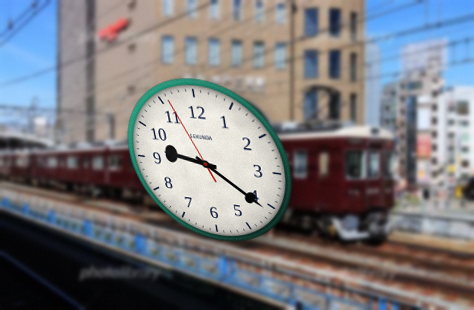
9:20:56
